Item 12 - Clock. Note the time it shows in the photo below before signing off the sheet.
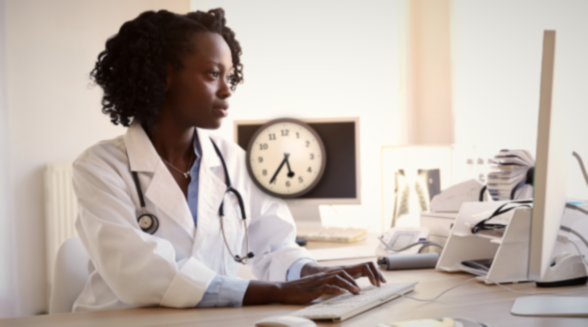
5:36
